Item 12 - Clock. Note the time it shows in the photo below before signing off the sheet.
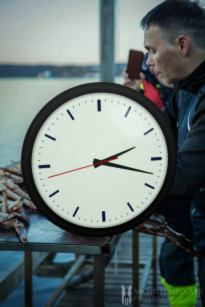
2:17:43
